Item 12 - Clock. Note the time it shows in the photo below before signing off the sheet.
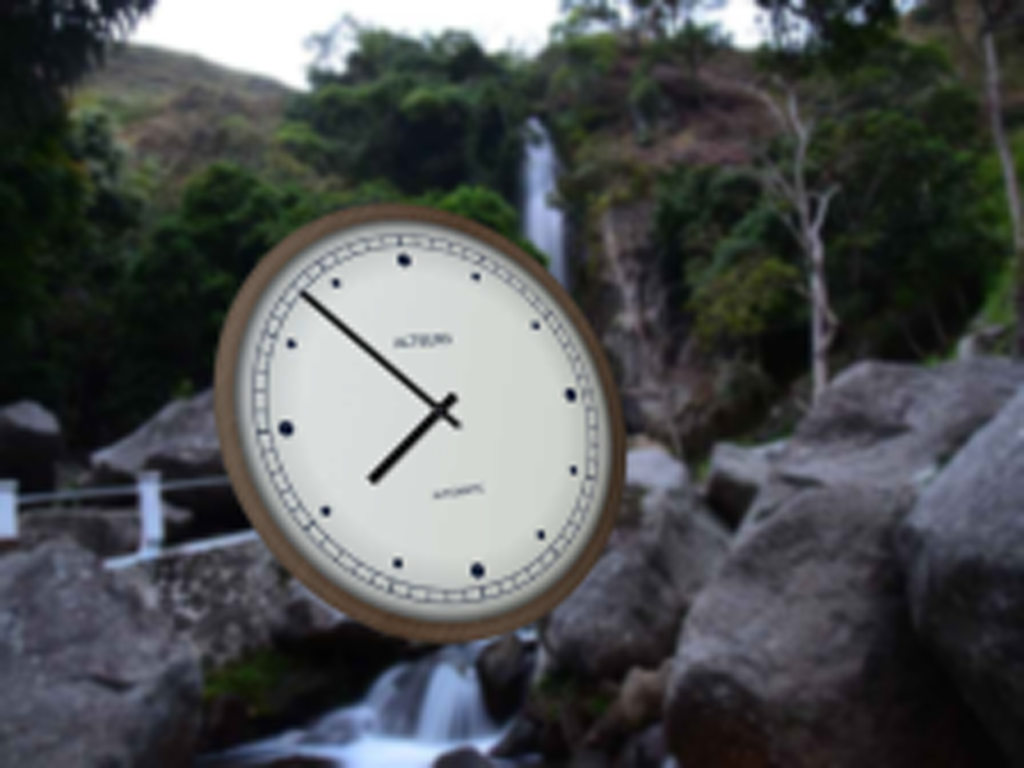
7:53
